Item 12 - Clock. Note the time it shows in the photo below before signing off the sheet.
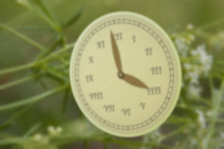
3:59
